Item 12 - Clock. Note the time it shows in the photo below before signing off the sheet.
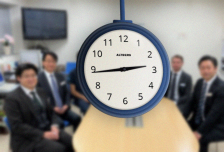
2:44
